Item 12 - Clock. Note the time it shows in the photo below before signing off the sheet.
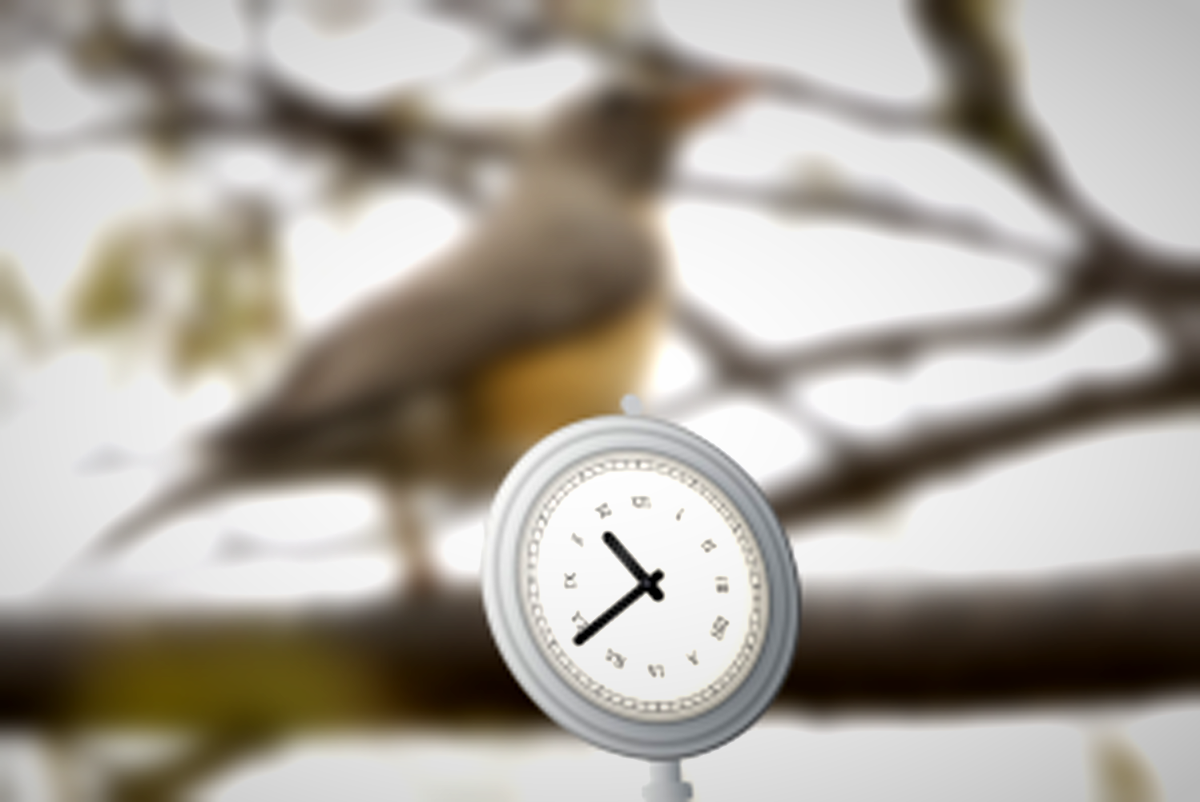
10:39
